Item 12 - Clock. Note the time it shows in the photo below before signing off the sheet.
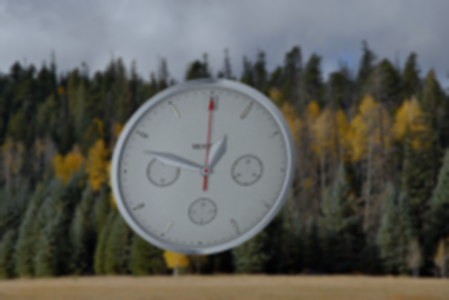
12:48
